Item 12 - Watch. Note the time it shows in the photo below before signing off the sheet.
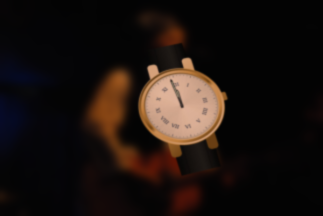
11:59
